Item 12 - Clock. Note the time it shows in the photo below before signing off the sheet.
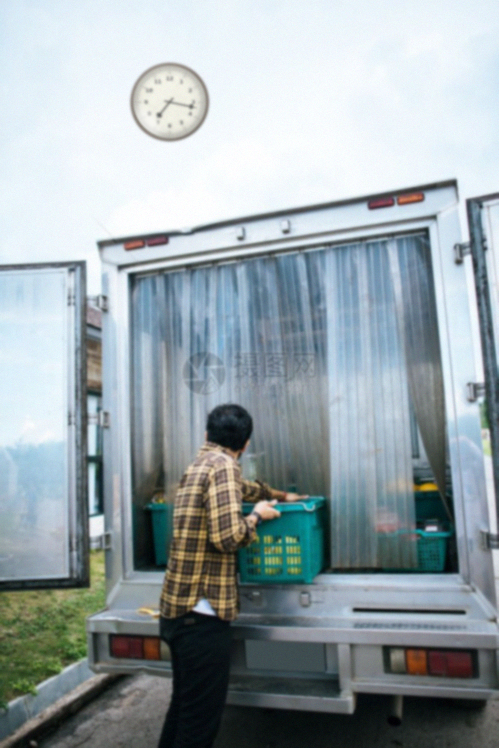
7:17
